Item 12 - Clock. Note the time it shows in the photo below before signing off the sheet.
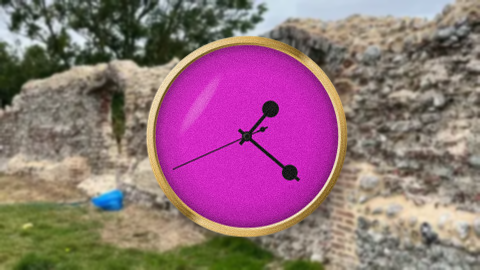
1:21:41
